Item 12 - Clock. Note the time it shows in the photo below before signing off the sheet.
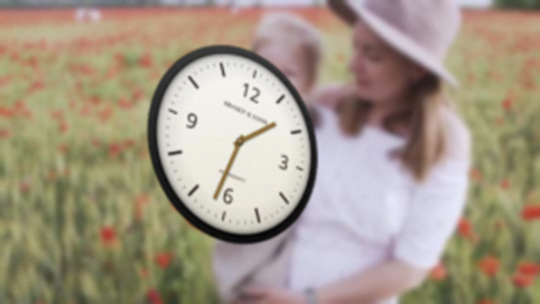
1:32
